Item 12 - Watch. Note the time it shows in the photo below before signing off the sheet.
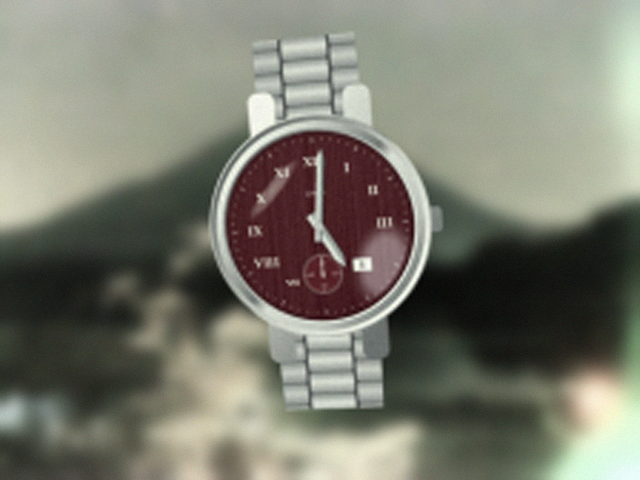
5:01
